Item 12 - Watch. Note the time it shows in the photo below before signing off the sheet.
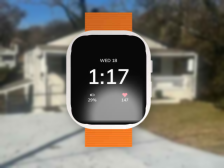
1:17
